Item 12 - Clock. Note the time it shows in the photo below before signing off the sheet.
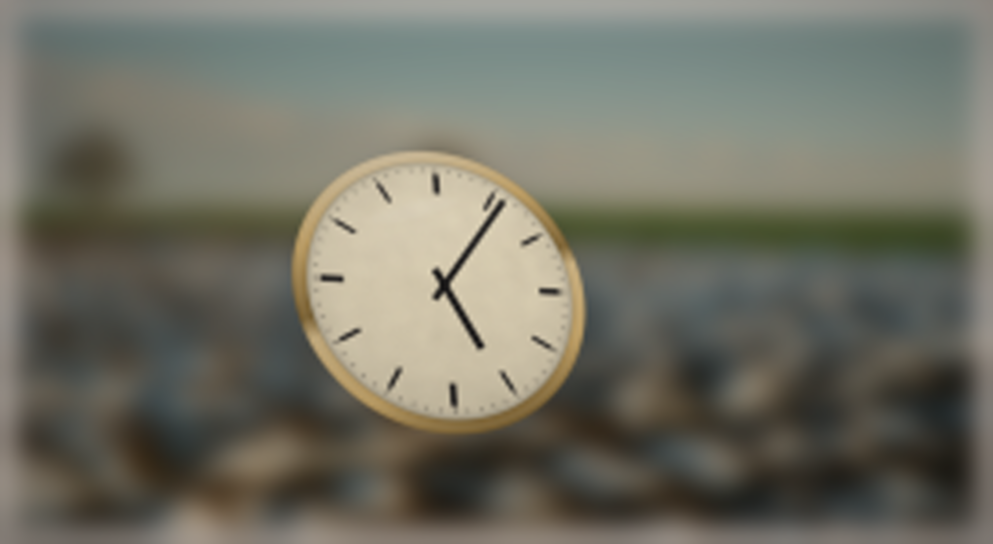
5:06
